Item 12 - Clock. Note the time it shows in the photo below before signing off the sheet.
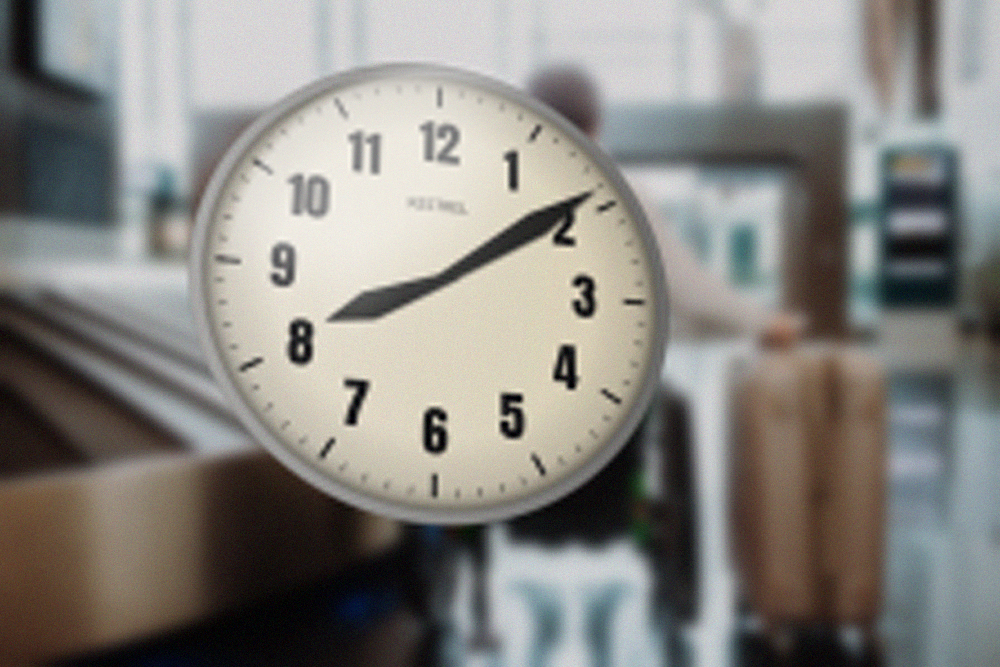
8:09
